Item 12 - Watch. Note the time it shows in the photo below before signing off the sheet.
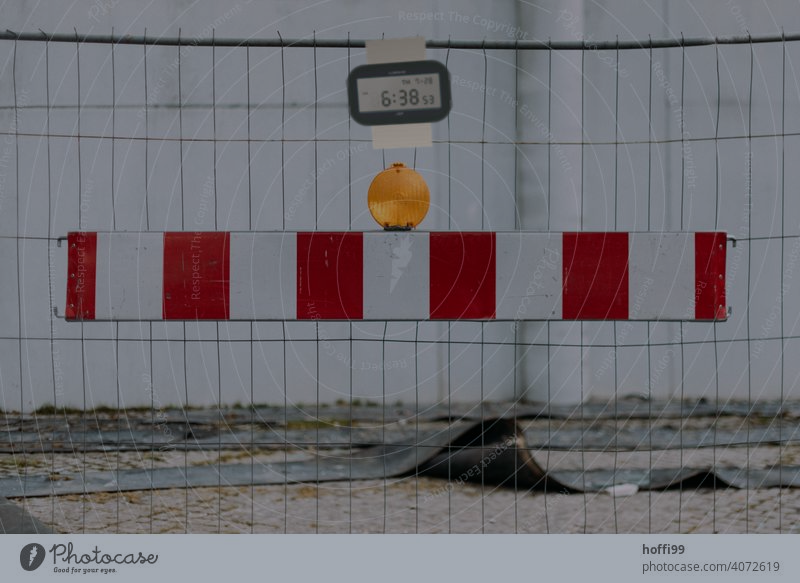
6:38
